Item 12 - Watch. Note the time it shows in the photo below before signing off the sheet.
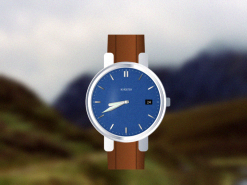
8:41
